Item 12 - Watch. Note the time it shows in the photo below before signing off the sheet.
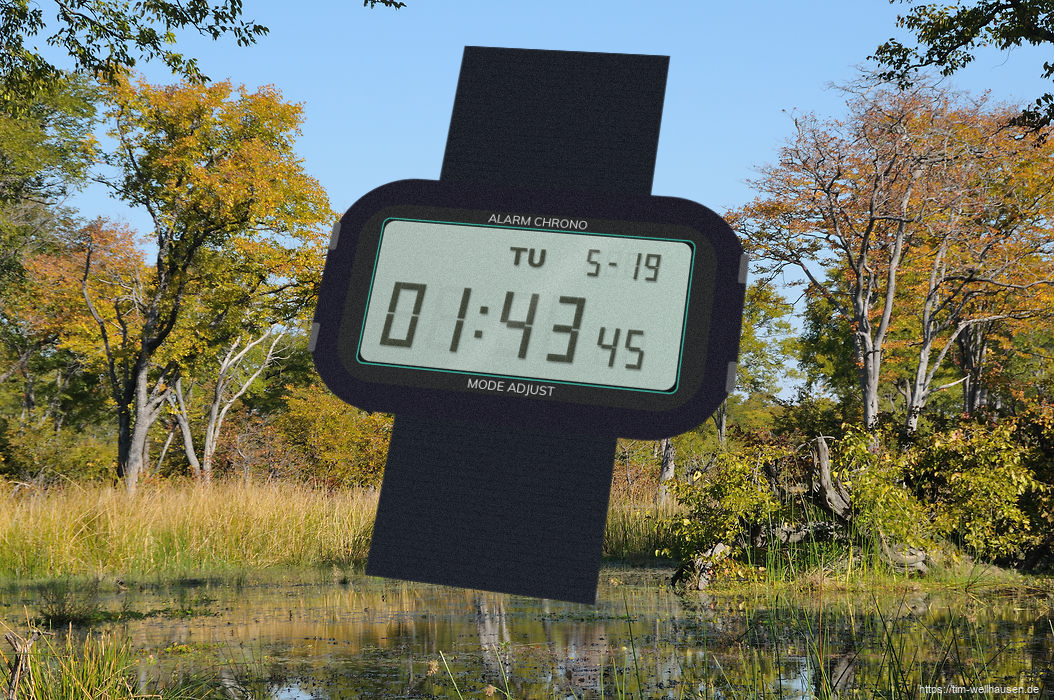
1:43:45
